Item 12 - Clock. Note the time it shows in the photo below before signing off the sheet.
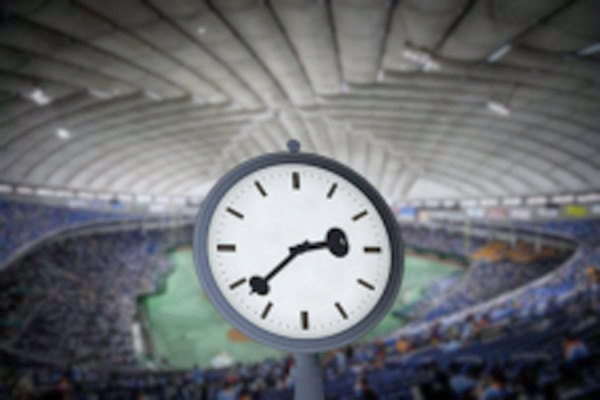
2:38
